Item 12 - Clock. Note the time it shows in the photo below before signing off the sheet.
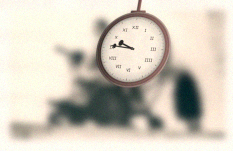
9:46
